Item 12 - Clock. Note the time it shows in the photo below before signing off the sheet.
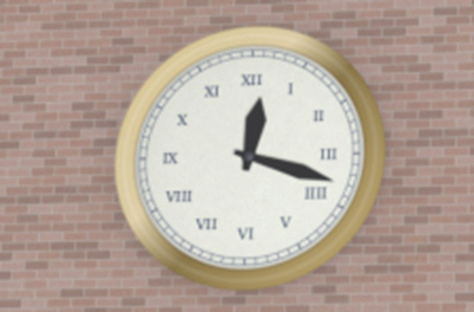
12:18
